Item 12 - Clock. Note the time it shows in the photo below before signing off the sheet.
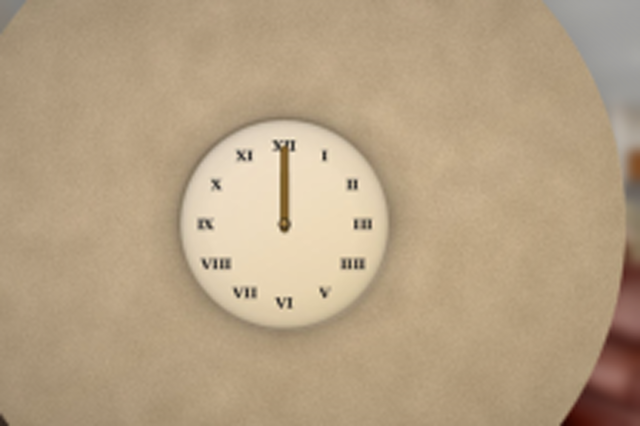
12:00
